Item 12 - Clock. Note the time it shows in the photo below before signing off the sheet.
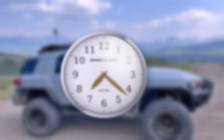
7:22
